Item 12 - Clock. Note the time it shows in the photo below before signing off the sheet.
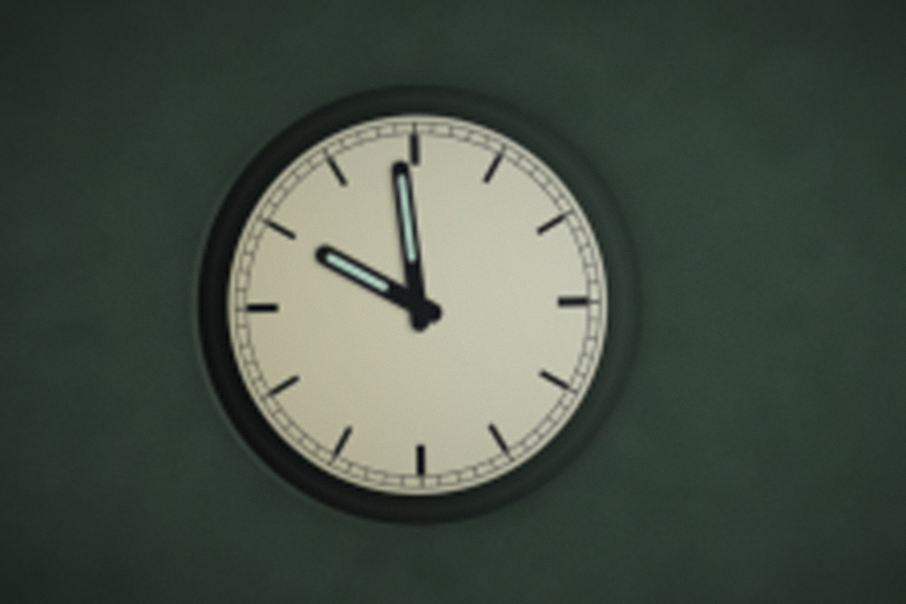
9:59
